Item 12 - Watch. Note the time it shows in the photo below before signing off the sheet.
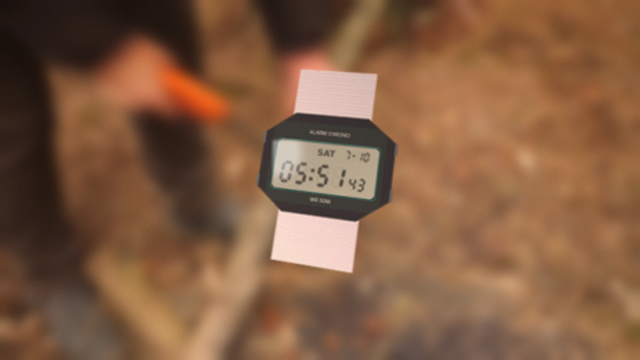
5:51:43
